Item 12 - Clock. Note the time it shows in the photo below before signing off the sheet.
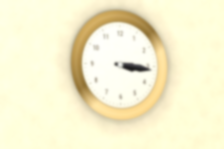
3:16
